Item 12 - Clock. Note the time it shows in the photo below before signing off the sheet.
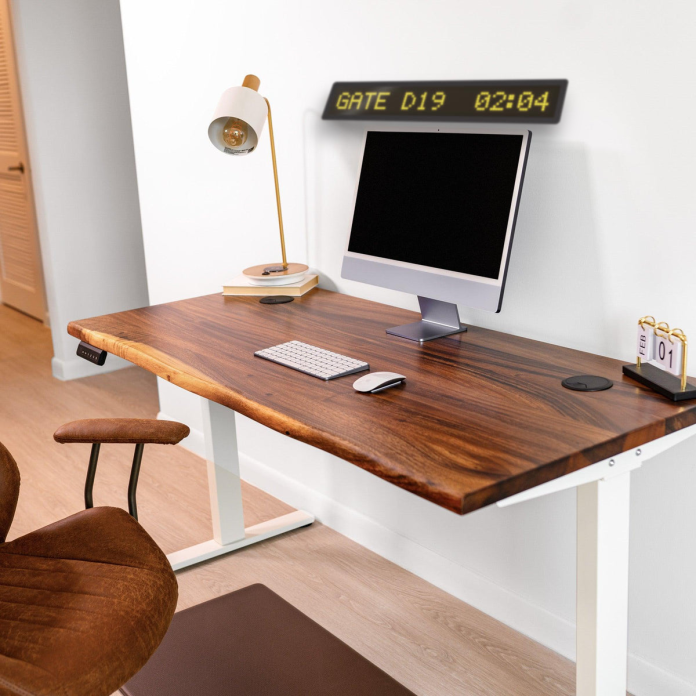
2:04
